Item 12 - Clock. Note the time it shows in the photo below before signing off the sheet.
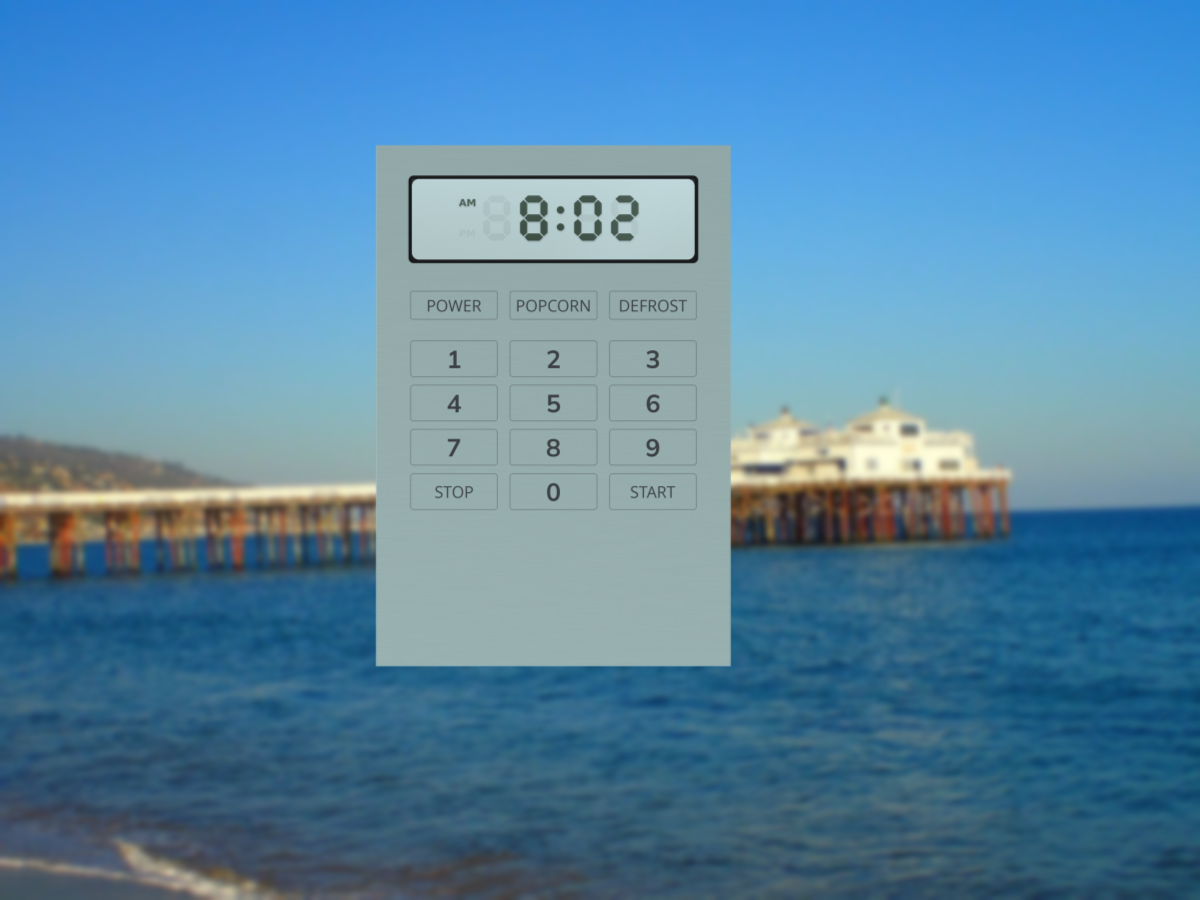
8:02
